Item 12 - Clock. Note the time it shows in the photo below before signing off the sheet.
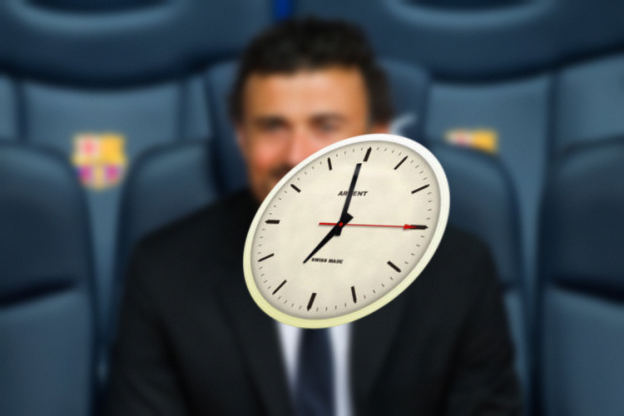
6:59:15
